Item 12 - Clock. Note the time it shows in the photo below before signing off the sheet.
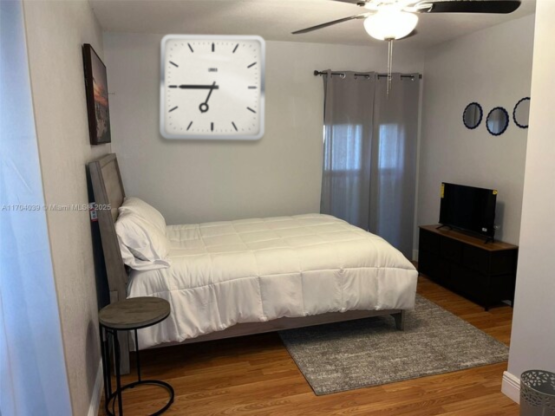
6:45
